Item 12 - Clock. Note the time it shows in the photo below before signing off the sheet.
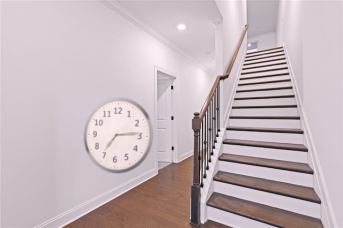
7:14
